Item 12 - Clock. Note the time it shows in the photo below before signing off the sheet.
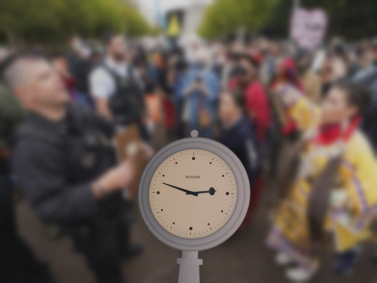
2:48
